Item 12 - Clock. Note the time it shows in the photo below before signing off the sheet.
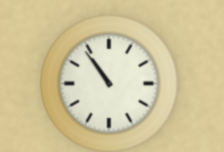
10:54
